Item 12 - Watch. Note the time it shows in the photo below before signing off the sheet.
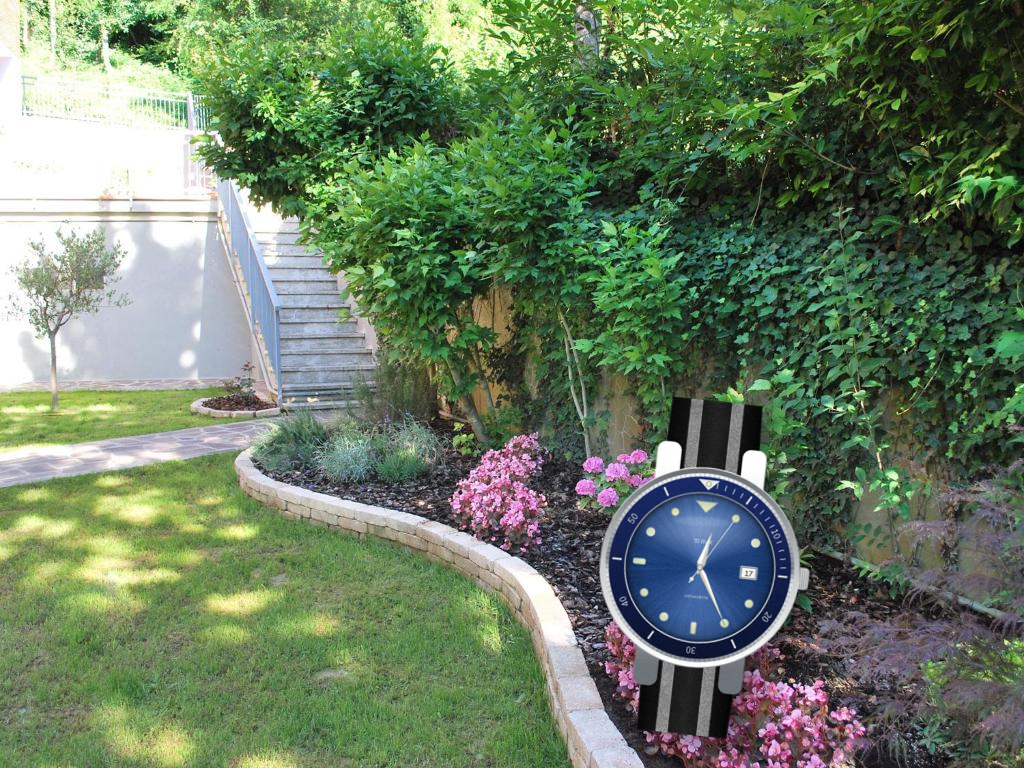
12:25:05
